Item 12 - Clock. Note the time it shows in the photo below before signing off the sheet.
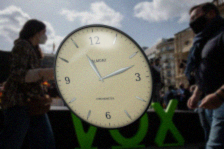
11:12
